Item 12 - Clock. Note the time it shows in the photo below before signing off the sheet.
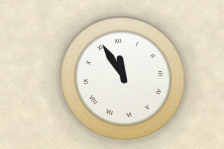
11:56
